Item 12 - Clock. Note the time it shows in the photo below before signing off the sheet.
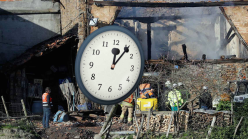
12:06
